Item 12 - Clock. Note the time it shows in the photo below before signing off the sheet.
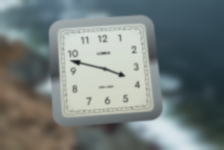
3:48
